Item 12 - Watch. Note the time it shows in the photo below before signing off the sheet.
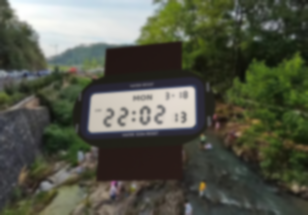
22:02
